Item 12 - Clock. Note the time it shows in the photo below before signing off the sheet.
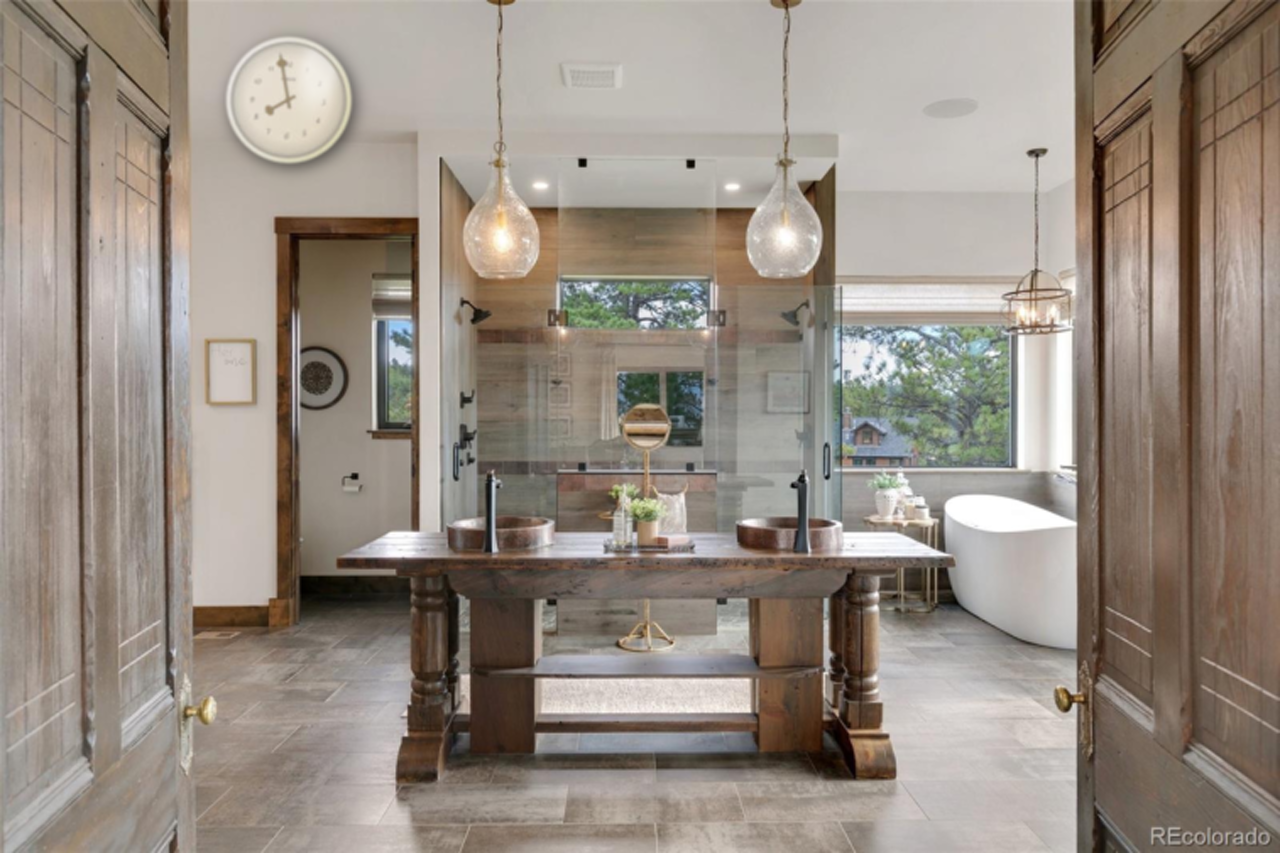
7:58
